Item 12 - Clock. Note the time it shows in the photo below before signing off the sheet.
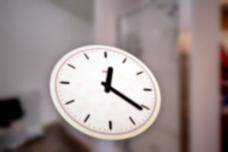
12:21
